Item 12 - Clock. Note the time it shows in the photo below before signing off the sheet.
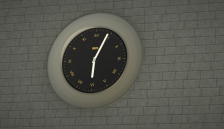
6:04
